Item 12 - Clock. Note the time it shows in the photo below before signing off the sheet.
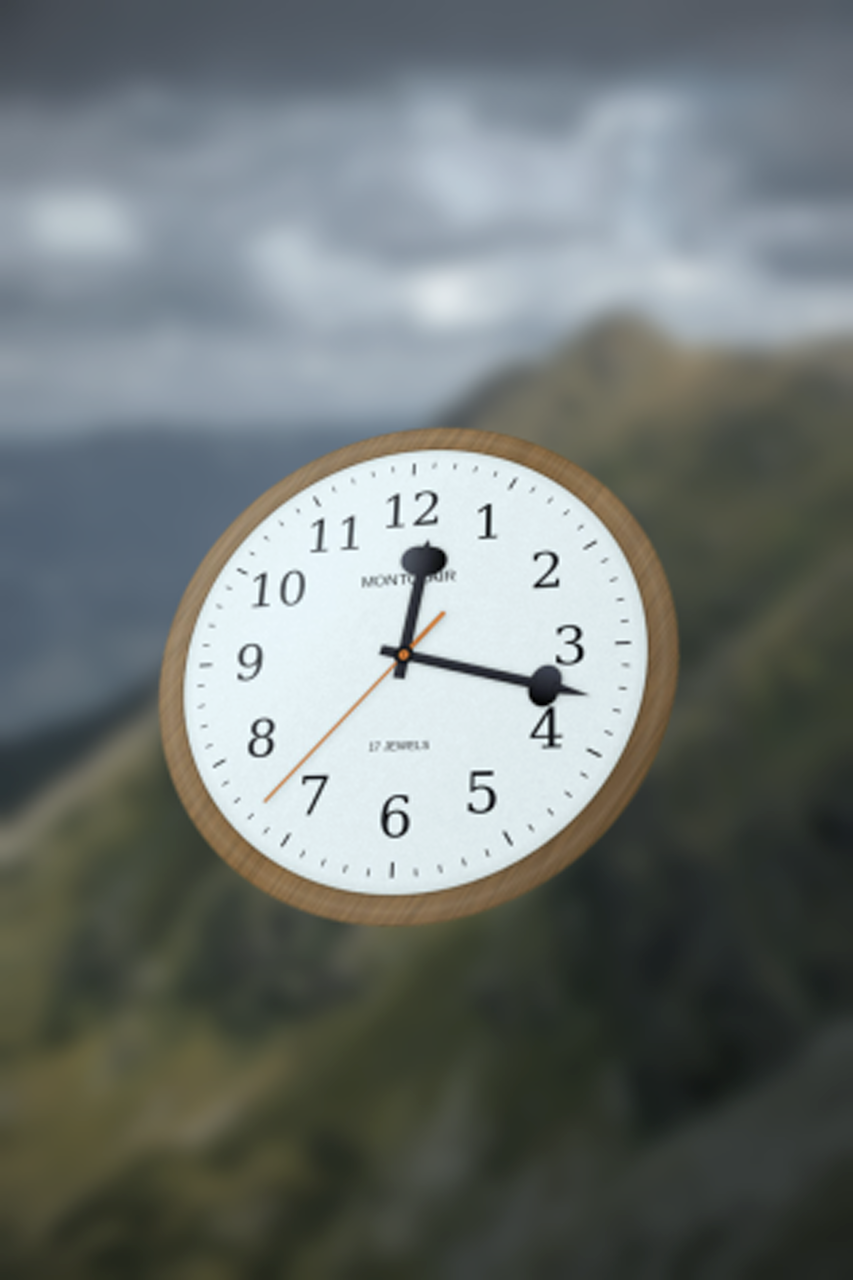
12:17:37
